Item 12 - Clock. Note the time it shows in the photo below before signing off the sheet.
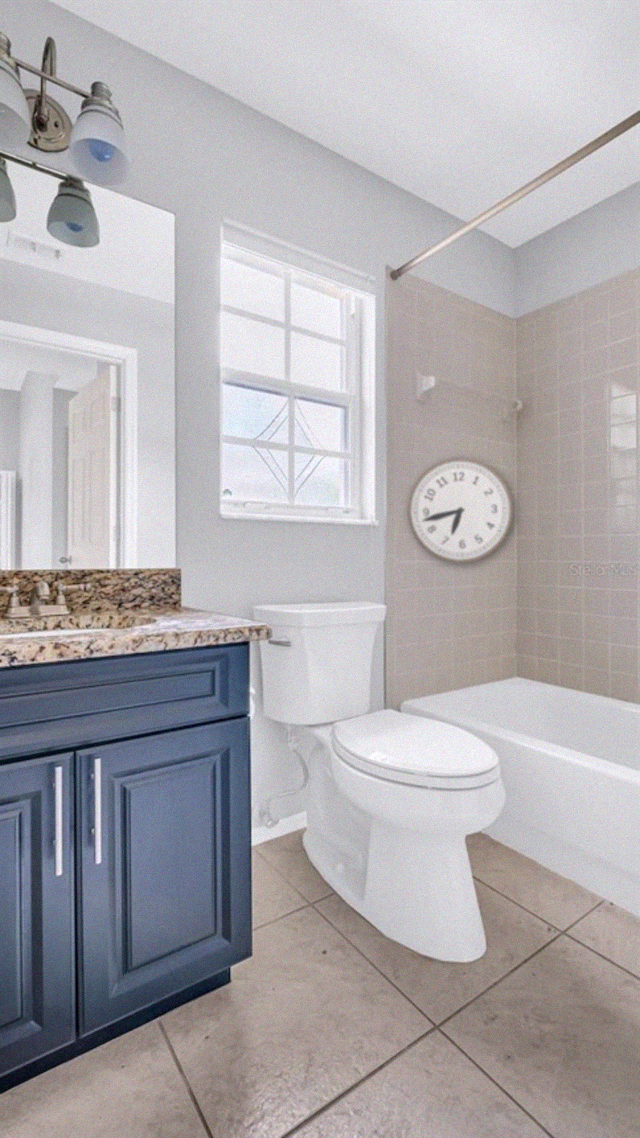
6:43
